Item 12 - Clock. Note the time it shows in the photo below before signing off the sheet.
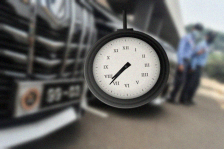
7:37
